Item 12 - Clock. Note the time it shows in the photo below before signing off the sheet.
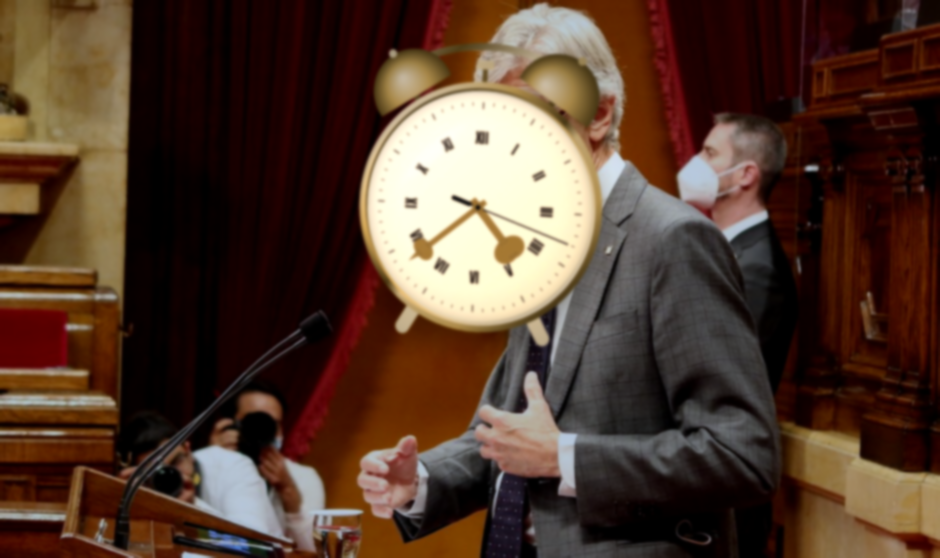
4:38:18
